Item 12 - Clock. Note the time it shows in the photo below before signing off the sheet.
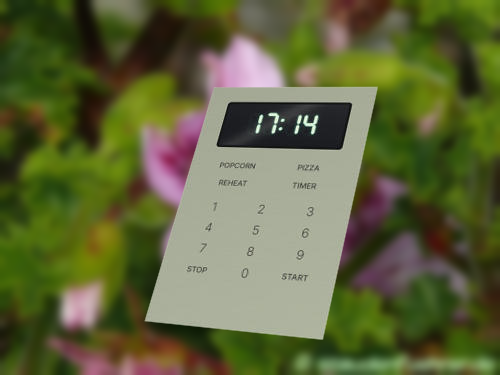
17:14
